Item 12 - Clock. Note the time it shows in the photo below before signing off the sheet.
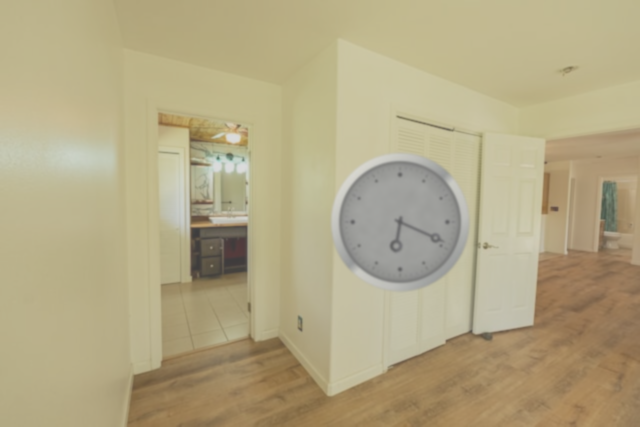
6:19
